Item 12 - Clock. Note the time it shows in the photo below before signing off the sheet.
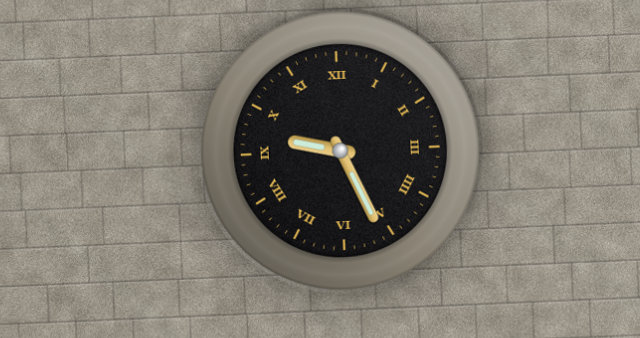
9:26
